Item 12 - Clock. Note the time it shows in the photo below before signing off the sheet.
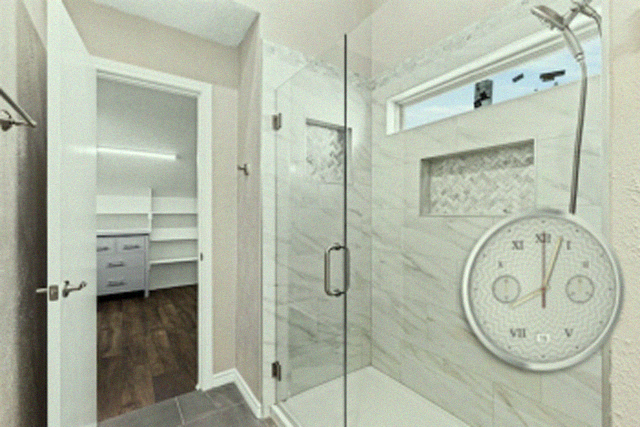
8:03
